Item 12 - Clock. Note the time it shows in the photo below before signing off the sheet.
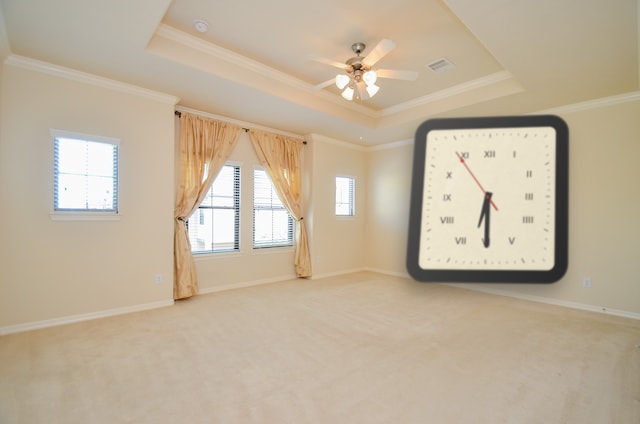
6:29:54
